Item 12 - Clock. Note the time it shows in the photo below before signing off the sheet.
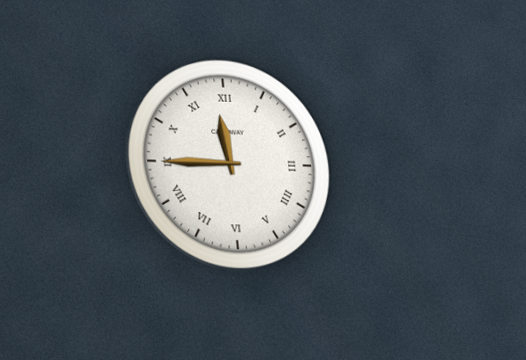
11:45
